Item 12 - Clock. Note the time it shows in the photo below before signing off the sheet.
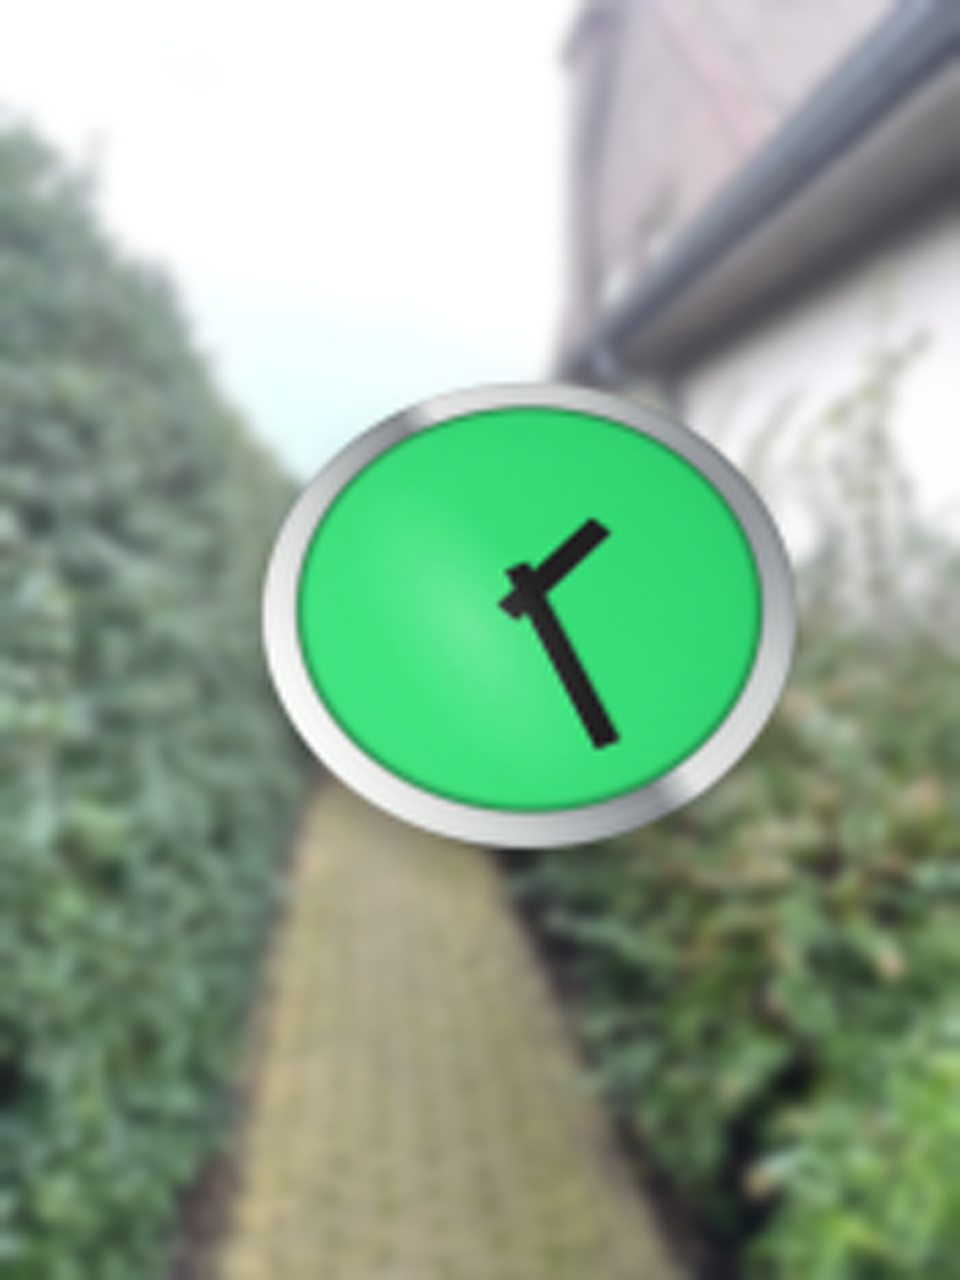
1:26
